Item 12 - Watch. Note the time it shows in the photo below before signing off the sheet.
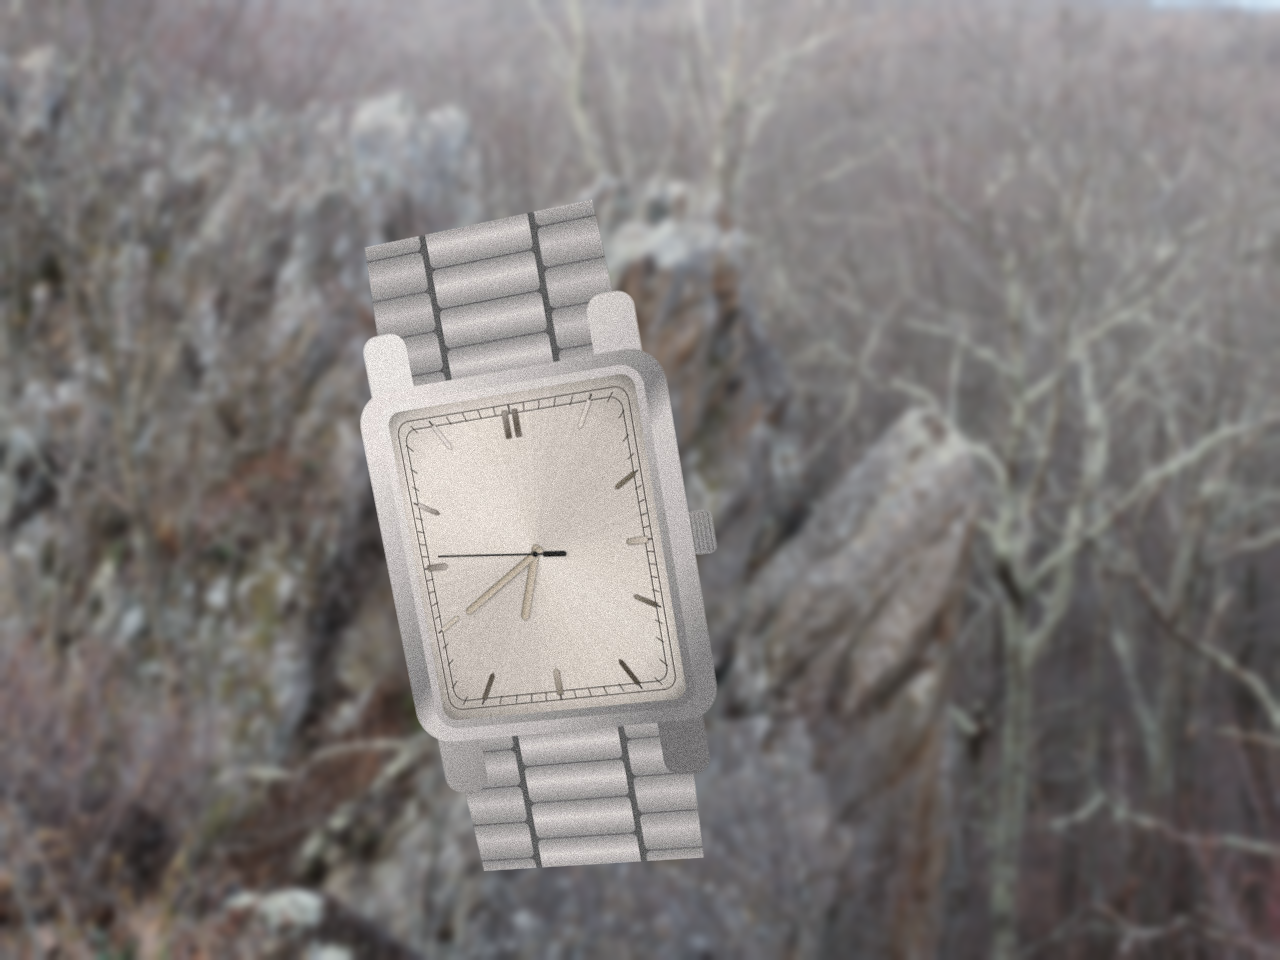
6:39:46
